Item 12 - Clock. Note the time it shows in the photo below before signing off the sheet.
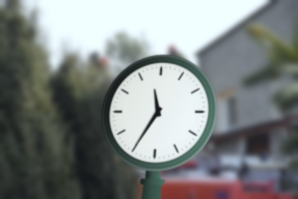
11:35
